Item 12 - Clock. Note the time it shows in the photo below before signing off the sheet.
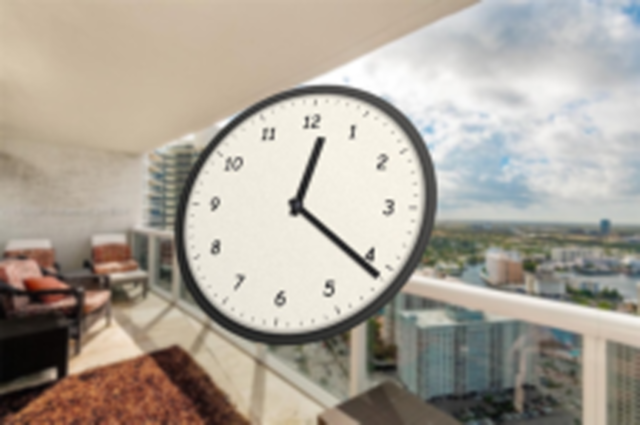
12:21
